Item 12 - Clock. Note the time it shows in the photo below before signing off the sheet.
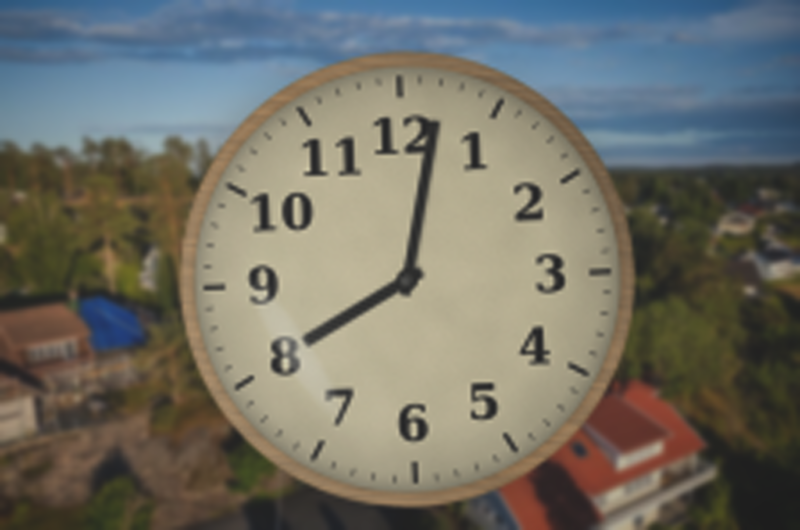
8:02
